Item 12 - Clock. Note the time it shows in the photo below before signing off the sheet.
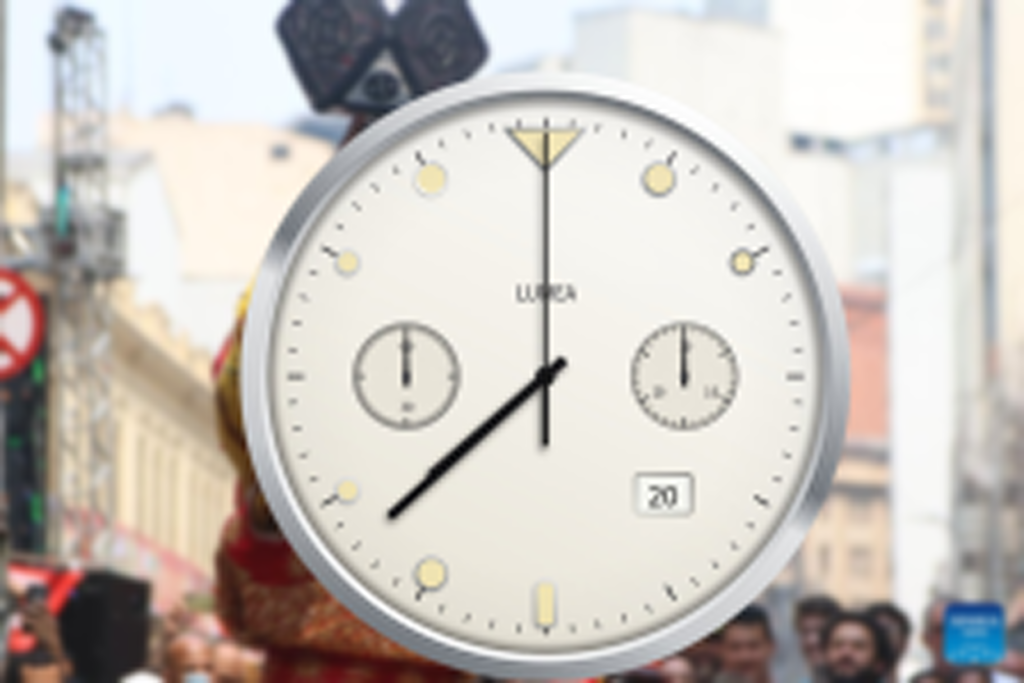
7:38
